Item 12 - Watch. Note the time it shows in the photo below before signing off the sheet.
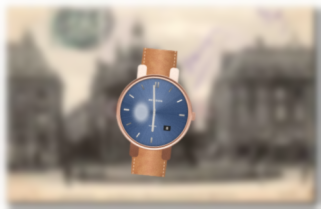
5:59
